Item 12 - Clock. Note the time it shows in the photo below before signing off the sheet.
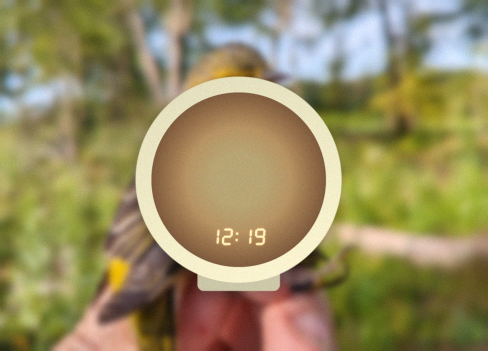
12:19
